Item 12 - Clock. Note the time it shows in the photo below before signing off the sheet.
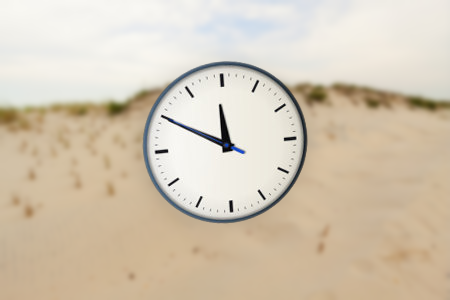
11:49:50
